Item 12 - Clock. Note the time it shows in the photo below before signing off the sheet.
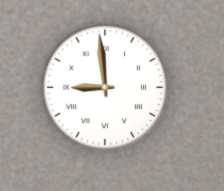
8:59
